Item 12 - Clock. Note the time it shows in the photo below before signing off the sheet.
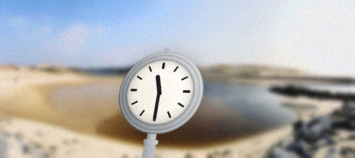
11:30
